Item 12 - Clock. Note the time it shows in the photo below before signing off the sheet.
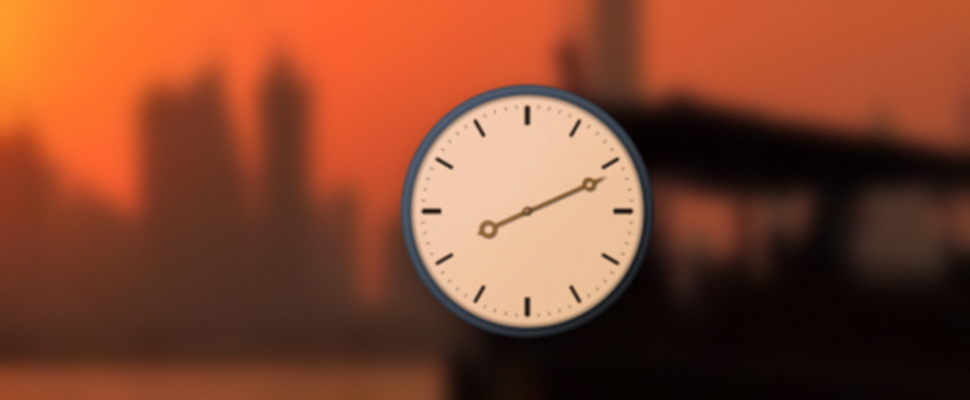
8:11
